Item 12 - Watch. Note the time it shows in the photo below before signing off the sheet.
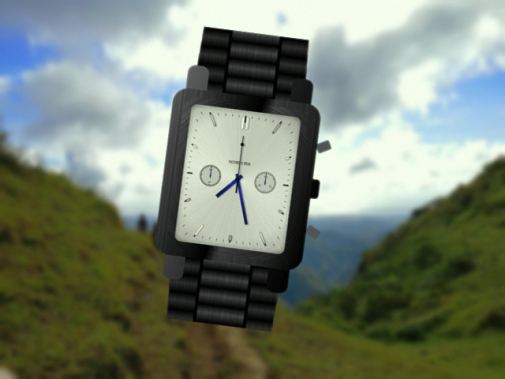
7:27
